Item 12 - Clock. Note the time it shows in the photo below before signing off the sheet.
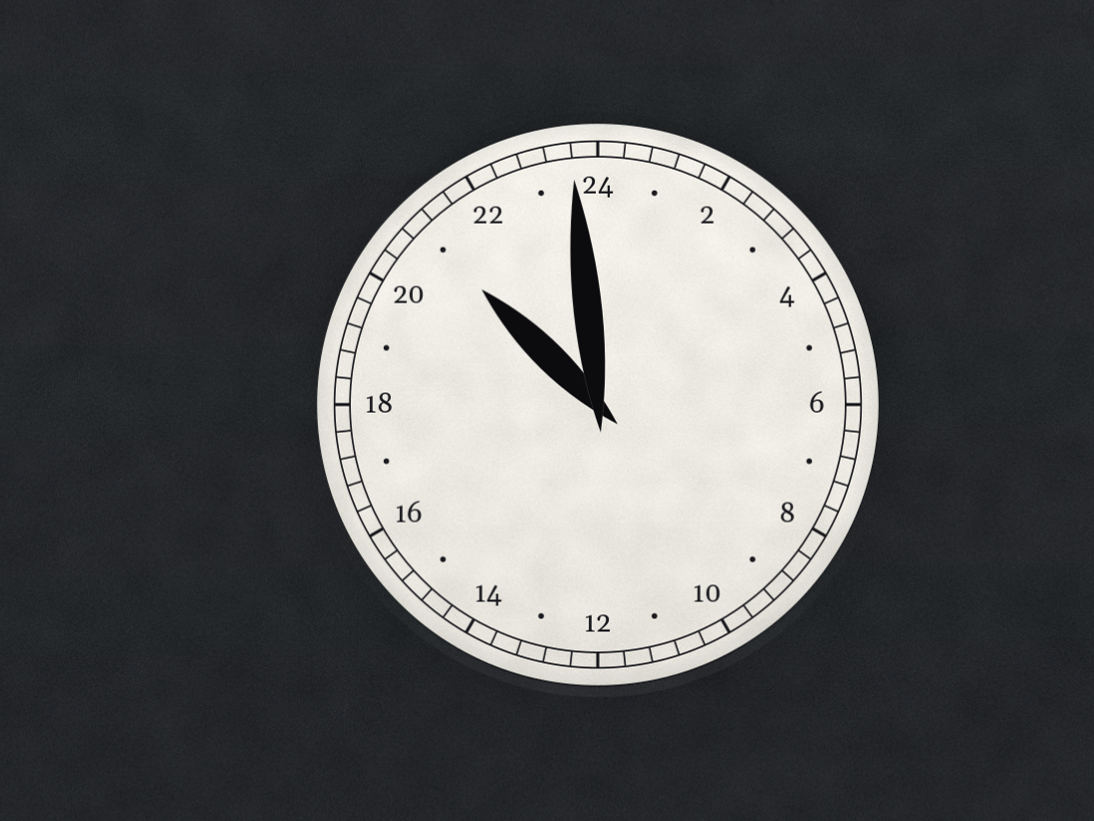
20:59
